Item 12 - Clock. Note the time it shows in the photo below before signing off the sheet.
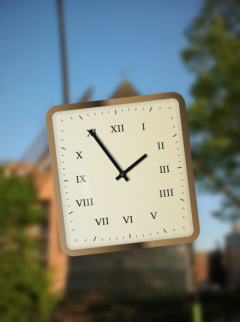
1:55
